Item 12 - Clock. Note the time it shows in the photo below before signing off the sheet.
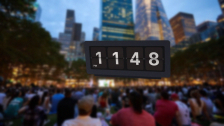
11:48
